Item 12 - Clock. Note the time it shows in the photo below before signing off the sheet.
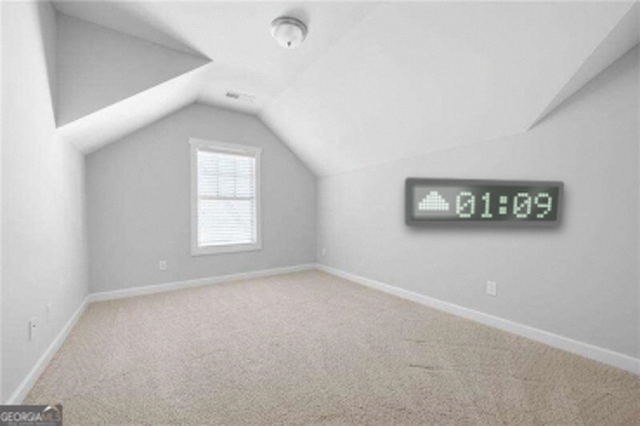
1:09
